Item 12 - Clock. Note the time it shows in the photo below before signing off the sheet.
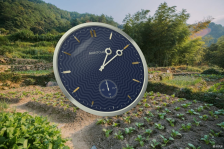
1:10
